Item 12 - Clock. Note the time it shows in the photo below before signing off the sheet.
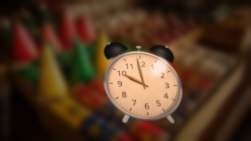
9:59
